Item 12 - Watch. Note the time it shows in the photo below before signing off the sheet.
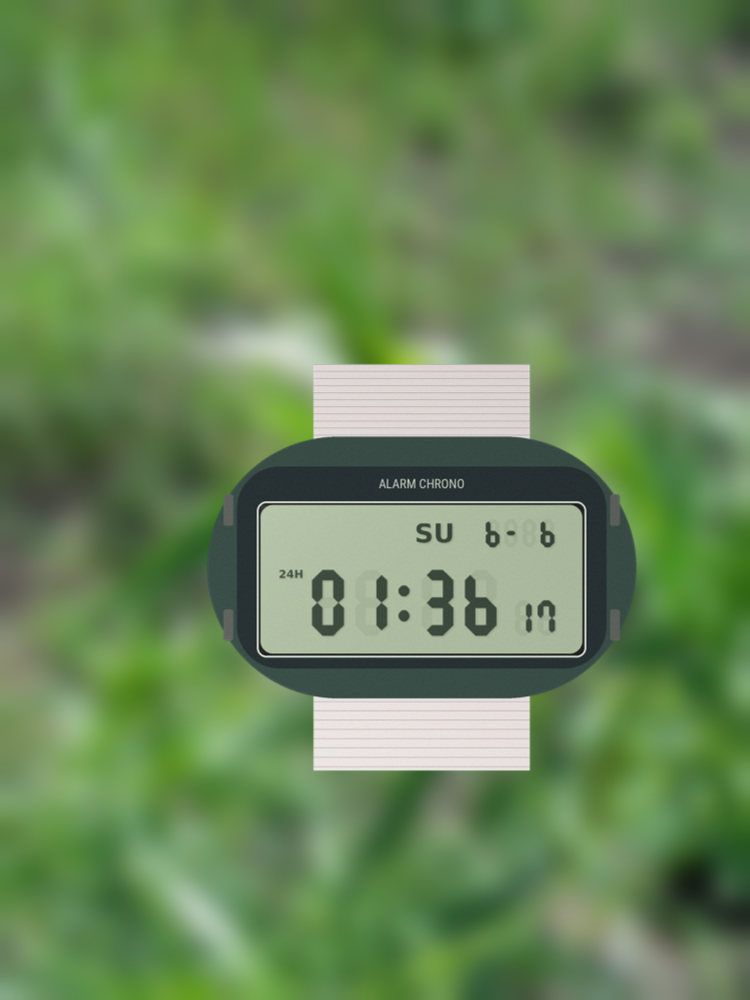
1:36:17
